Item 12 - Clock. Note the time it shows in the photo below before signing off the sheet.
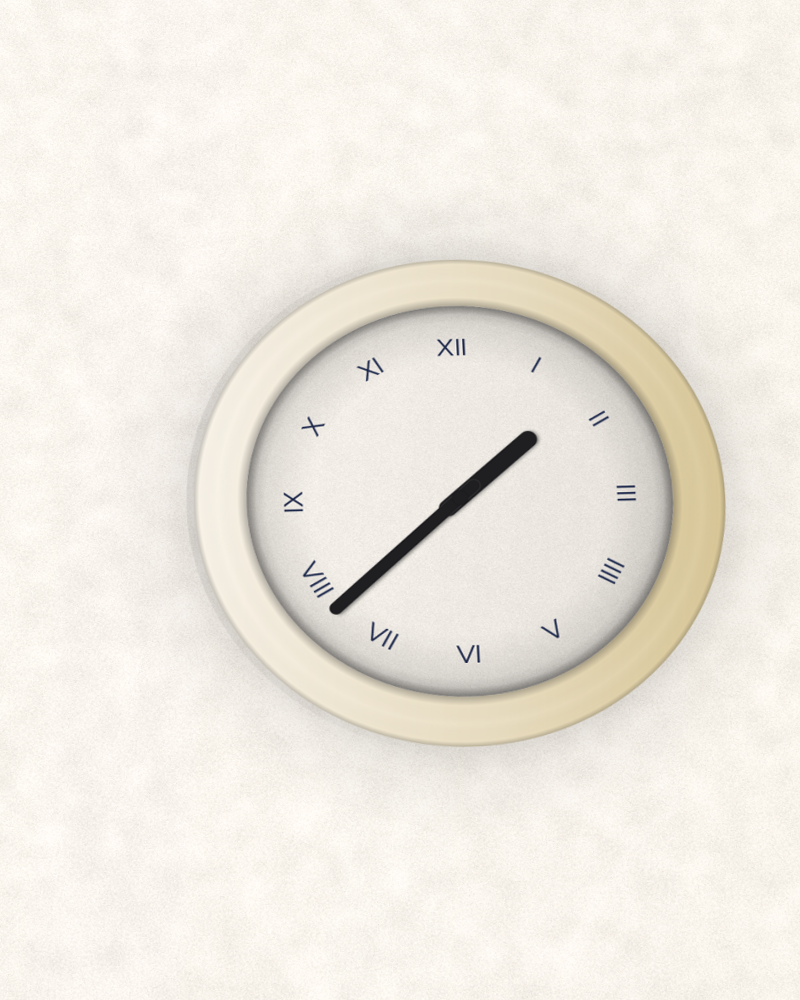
1:38
